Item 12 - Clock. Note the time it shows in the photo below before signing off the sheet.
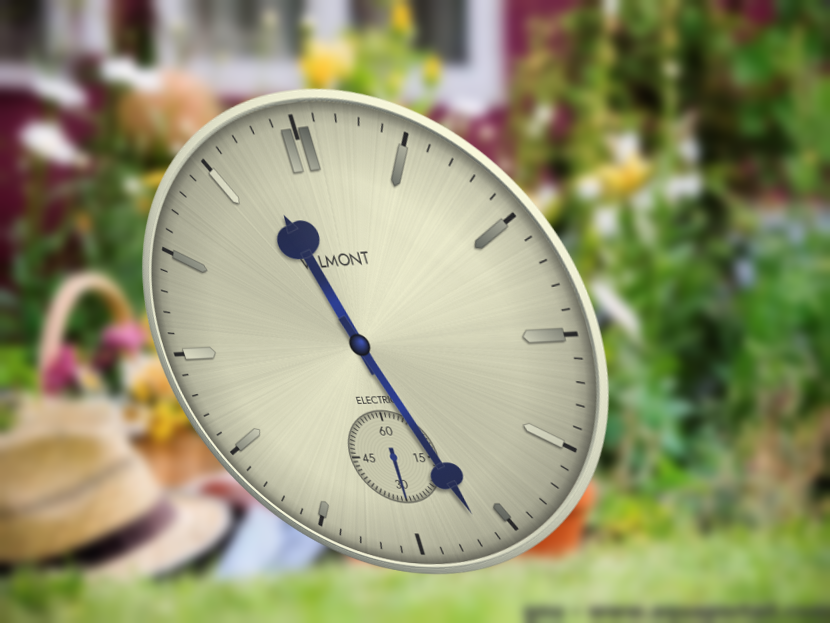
11:26:30
